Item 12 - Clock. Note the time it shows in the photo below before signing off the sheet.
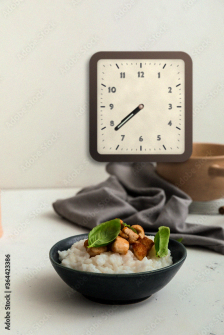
7:38
